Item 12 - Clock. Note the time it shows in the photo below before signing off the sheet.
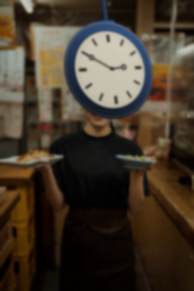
2:50
